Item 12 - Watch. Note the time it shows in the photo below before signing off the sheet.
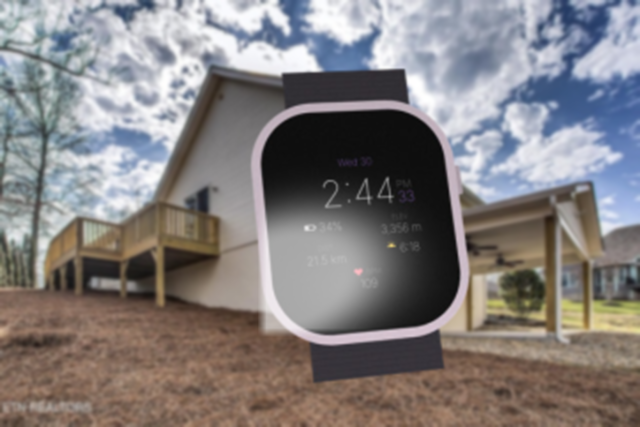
2:44:33
